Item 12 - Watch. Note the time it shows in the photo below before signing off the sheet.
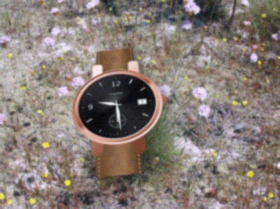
9:29
